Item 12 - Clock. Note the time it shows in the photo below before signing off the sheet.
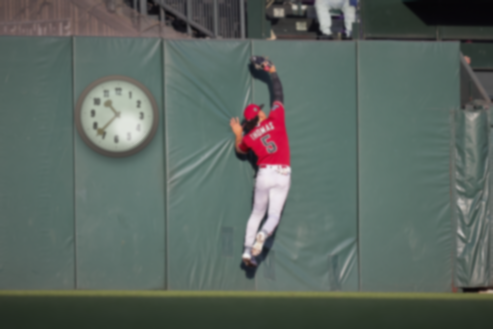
10:37
